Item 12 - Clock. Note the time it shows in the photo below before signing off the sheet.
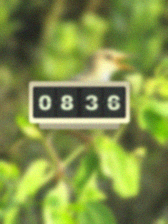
8:36
